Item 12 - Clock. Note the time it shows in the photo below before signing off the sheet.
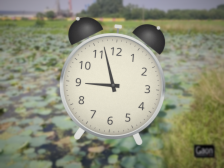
8:57
